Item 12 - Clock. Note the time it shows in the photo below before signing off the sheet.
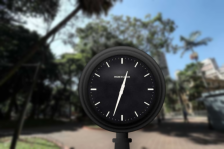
12:33
